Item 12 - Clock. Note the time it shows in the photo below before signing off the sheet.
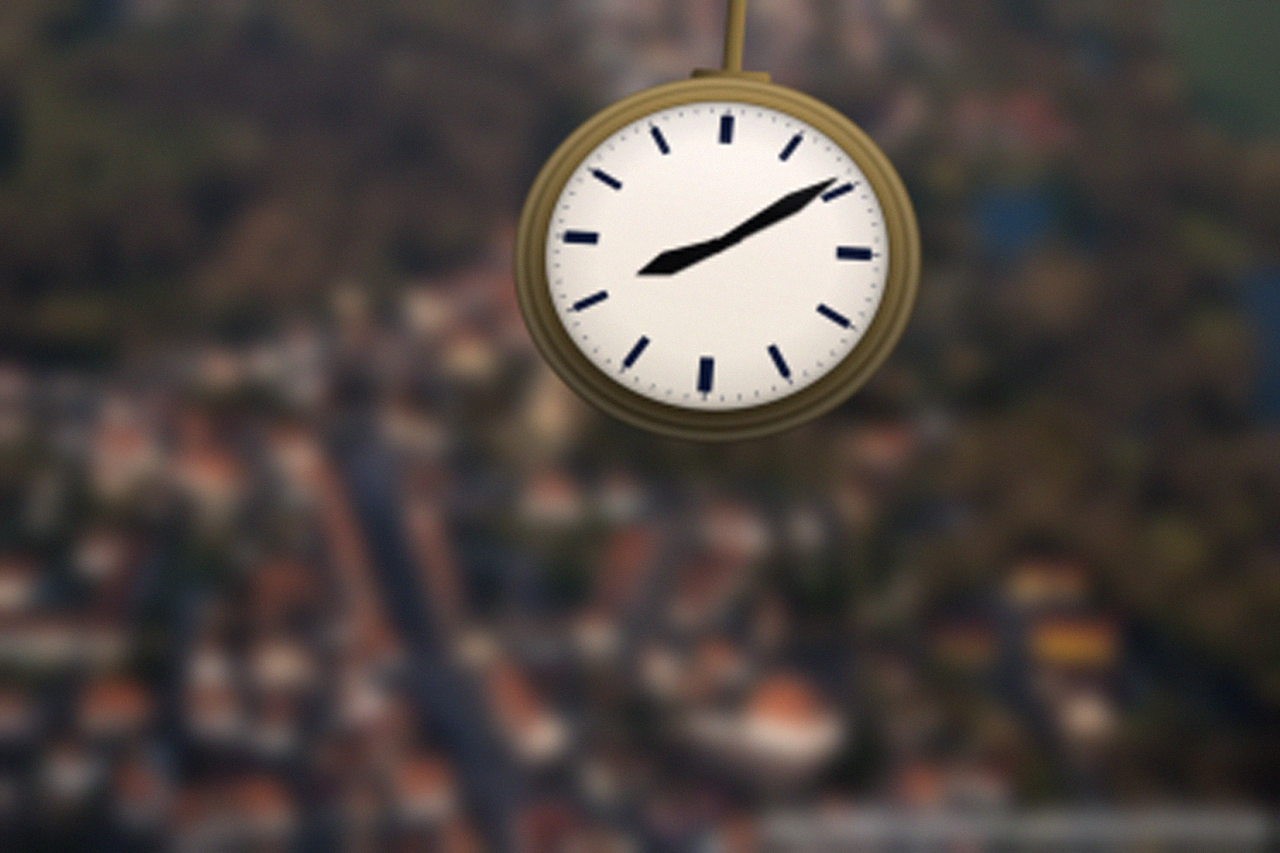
8:09
